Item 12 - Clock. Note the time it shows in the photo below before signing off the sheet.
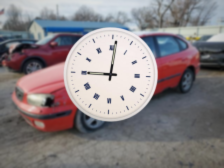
9:01
